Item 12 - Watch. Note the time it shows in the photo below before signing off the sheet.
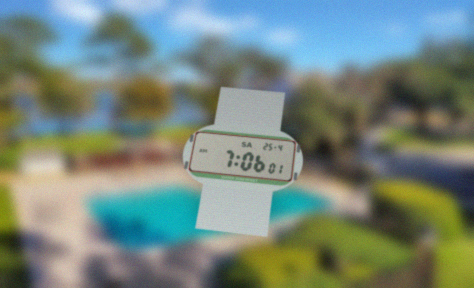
7:06:01
